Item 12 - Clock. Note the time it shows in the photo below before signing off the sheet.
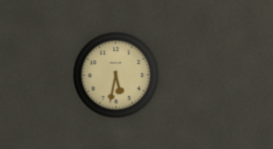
5:32
